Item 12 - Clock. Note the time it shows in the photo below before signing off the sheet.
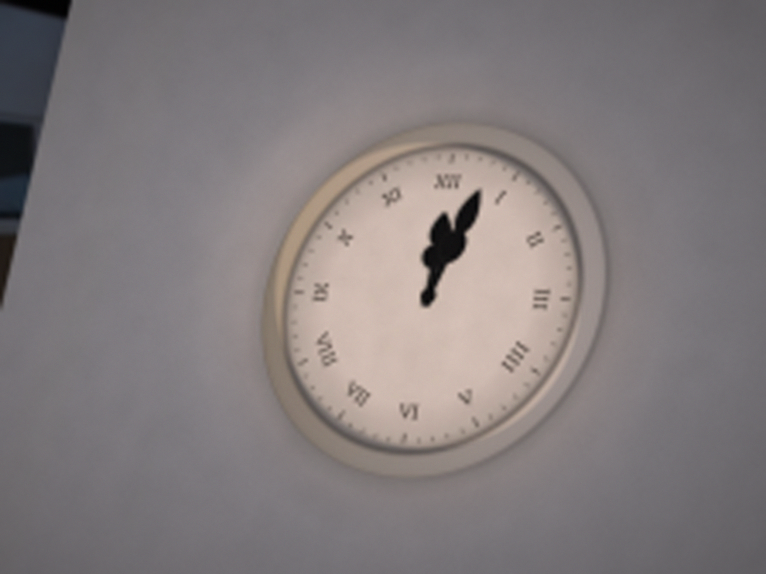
12:03
